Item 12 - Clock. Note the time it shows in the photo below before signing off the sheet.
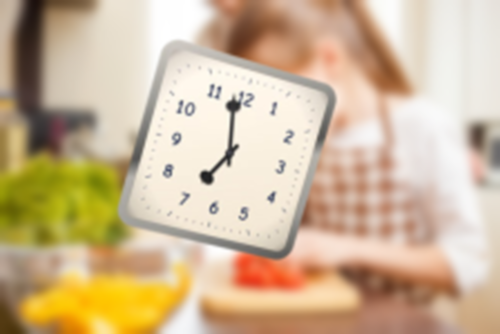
6:58
